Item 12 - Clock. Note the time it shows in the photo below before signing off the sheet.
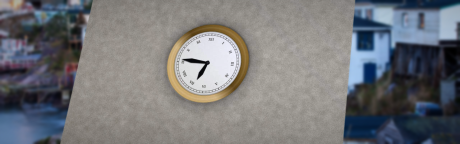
6:46
